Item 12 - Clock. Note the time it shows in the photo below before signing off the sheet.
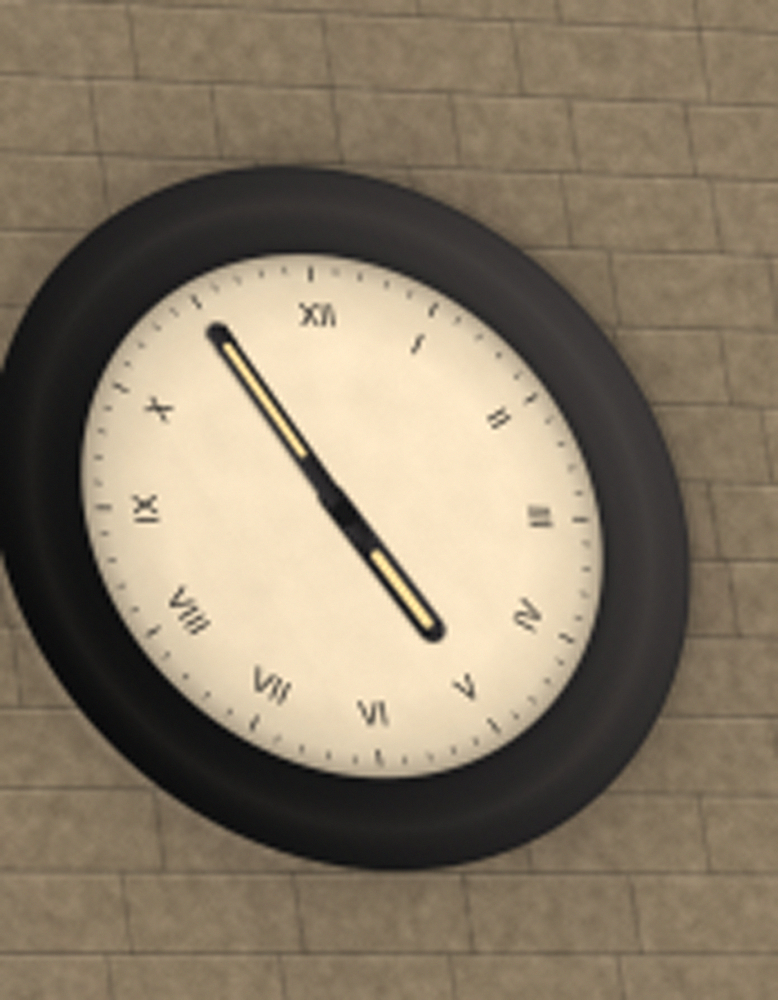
4:55
